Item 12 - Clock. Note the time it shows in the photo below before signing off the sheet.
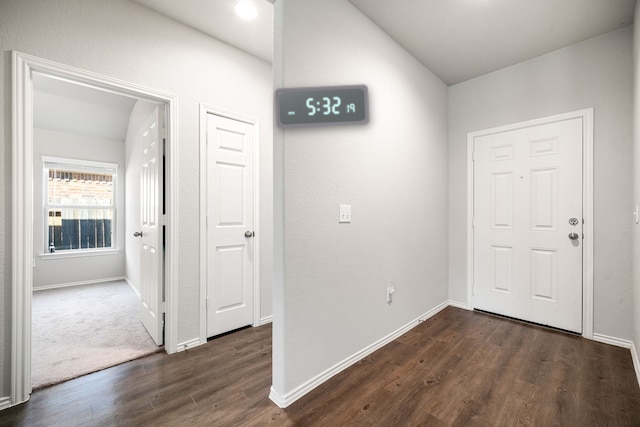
5:32:19
